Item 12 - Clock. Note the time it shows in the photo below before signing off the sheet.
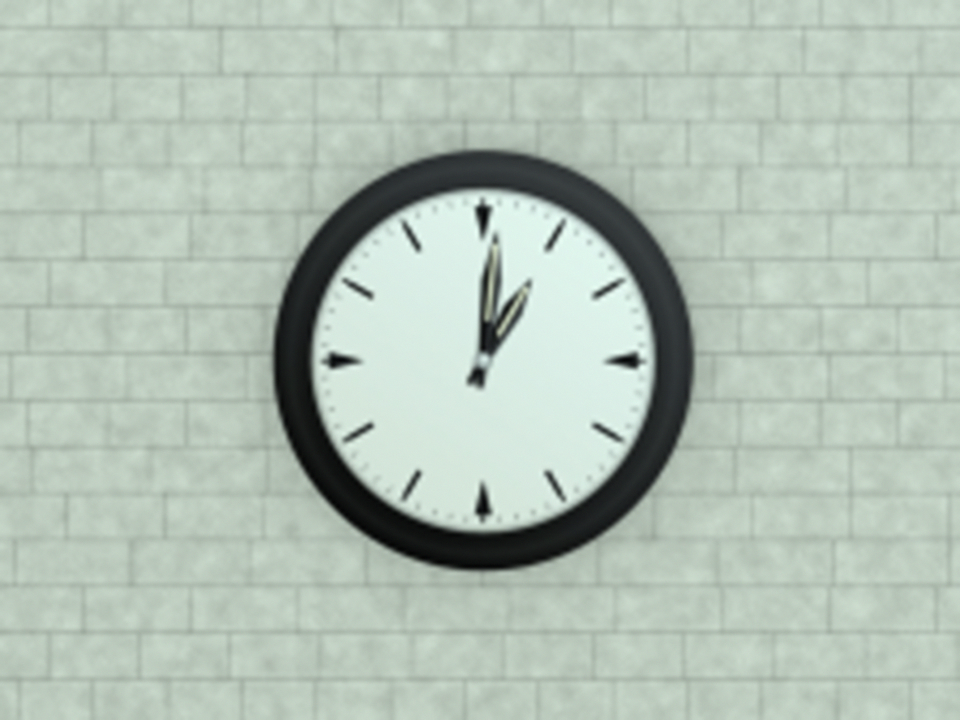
1:01
